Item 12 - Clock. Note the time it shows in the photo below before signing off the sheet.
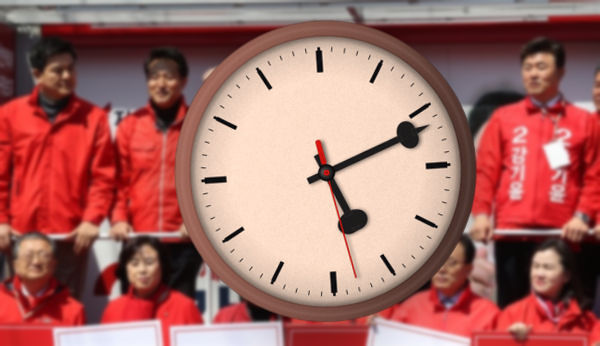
5:11:28
